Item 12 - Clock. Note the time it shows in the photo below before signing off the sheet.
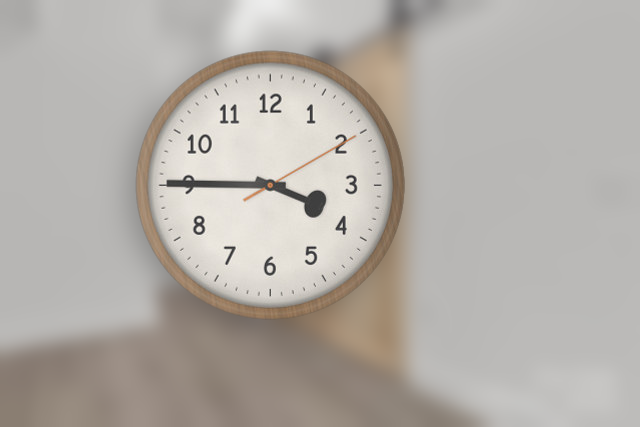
3:45:10
